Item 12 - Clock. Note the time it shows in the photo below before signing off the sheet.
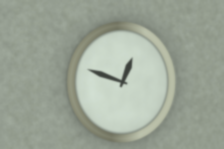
12:48
